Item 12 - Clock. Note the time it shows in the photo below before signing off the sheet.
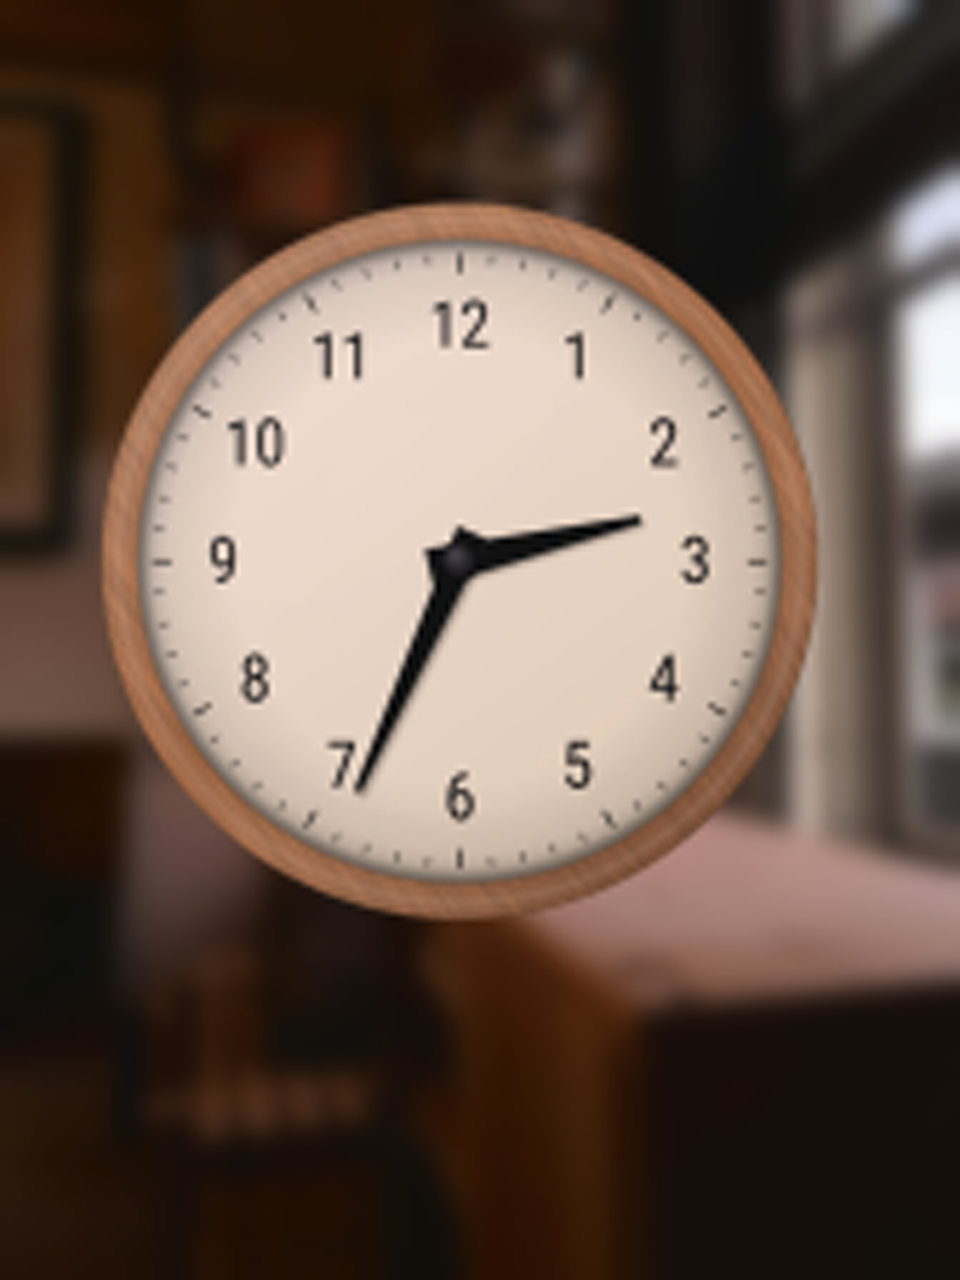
2:34
